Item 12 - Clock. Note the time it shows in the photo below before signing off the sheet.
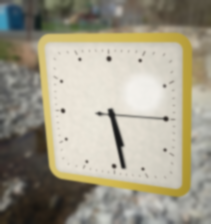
5:28:15
